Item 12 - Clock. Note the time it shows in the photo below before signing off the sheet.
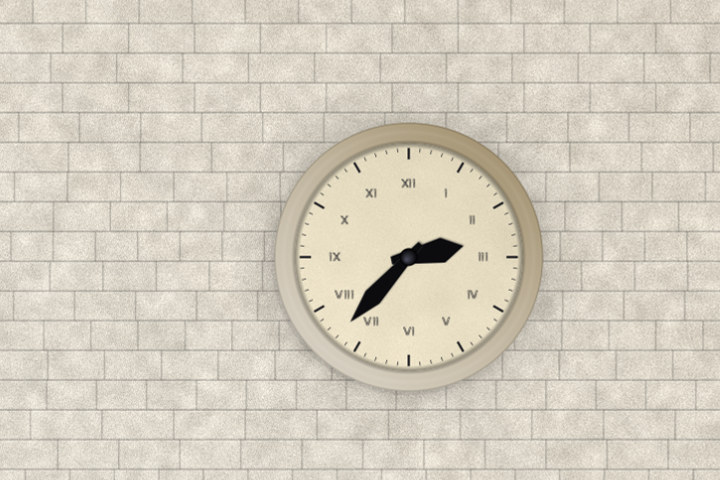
2:37
